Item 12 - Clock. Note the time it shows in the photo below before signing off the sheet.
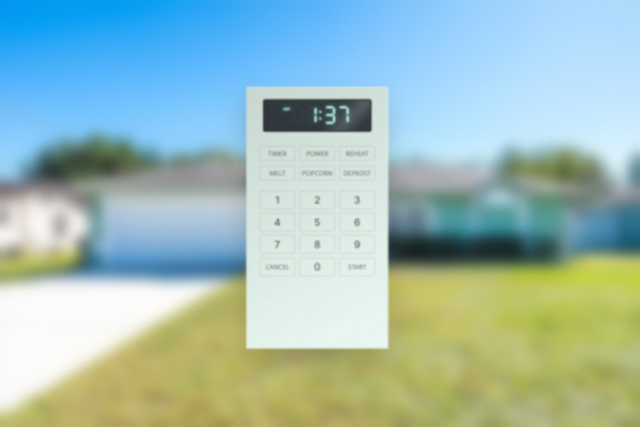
1:37
